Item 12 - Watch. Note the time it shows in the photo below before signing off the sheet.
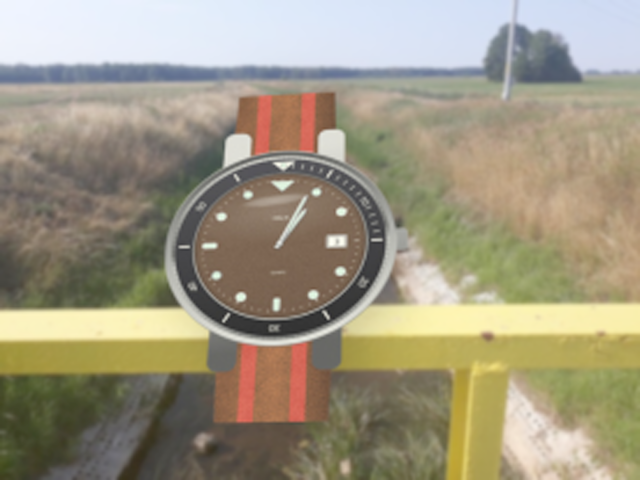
1:04
